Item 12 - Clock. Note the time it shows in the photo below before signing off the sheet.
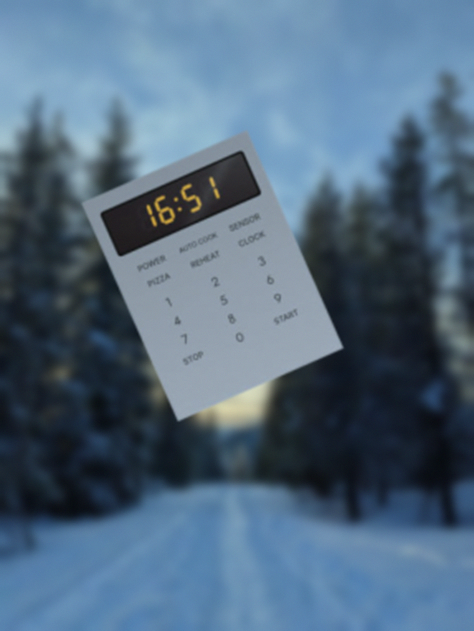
16:51
